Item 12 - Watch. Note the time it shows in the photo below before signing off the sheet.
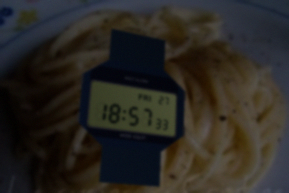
18:57
